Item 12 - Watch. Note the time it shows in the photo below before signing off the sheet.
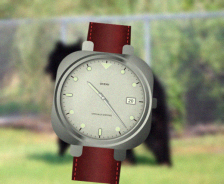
10:23
